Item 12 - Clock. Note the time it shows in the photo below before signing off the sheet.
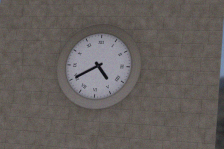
4:40
